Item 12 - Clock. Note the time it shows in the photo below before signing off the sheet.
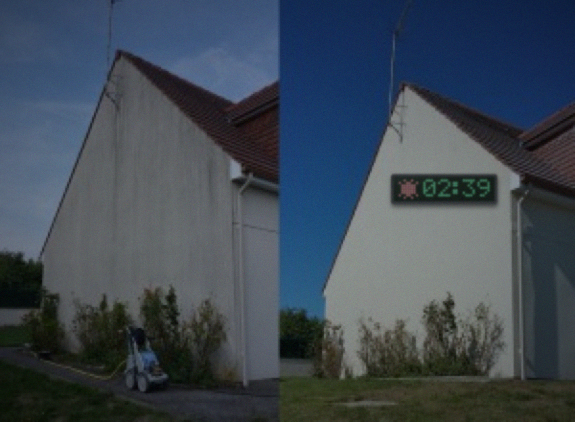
2:39
